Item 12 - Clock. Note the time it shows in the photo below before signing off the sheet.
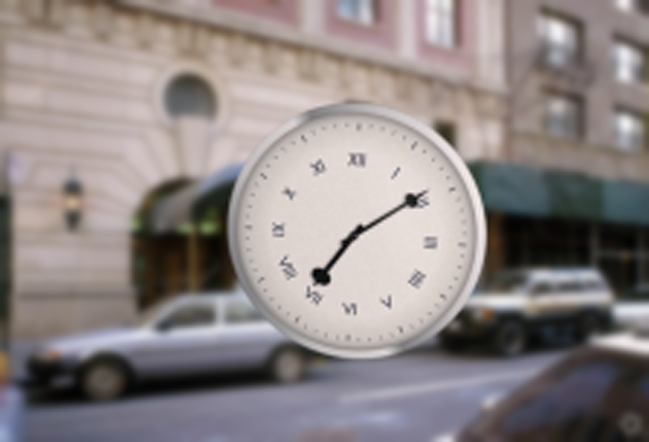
7:09
